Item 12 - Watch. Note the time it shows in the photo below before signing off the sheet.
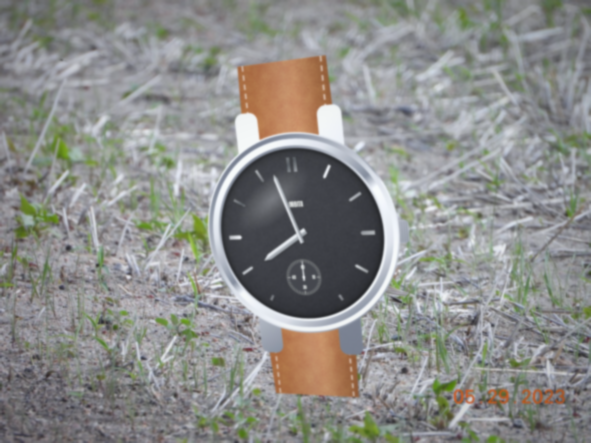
7:57
